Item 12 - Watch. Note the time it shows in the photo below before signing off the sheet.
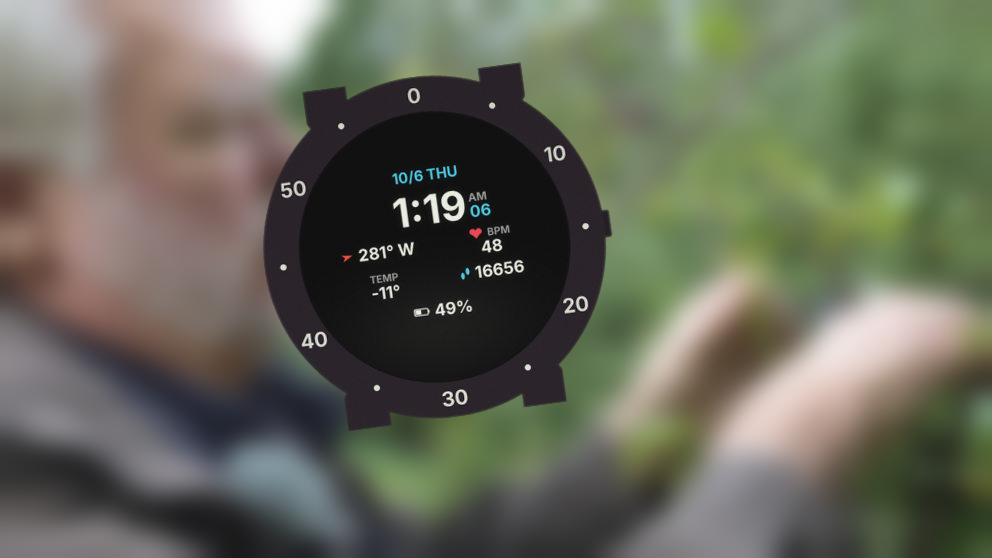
1:19:06
